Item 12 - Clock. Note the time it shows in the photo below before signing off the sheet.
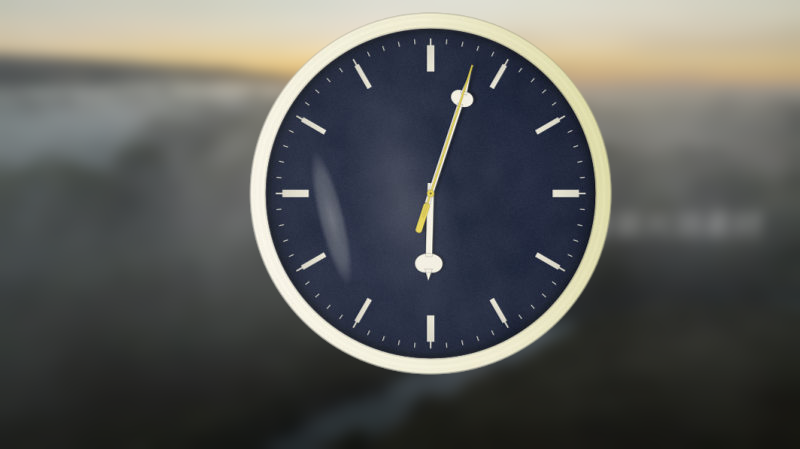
6:03:03
